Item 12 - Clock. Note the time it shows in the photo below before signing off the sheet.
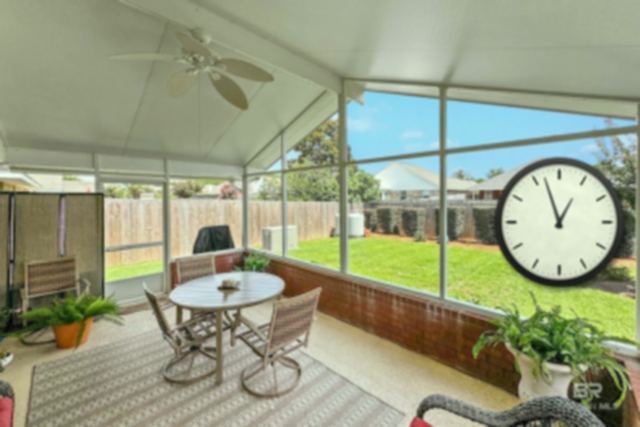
12:57
